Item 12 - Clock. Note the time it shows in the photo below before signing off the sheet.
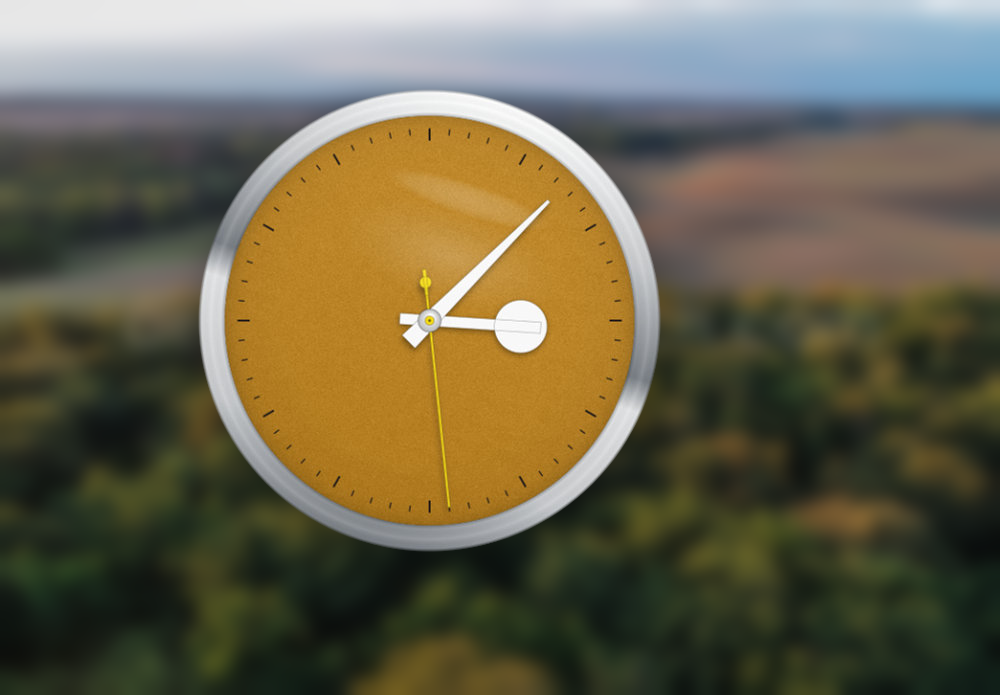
3:07:29
